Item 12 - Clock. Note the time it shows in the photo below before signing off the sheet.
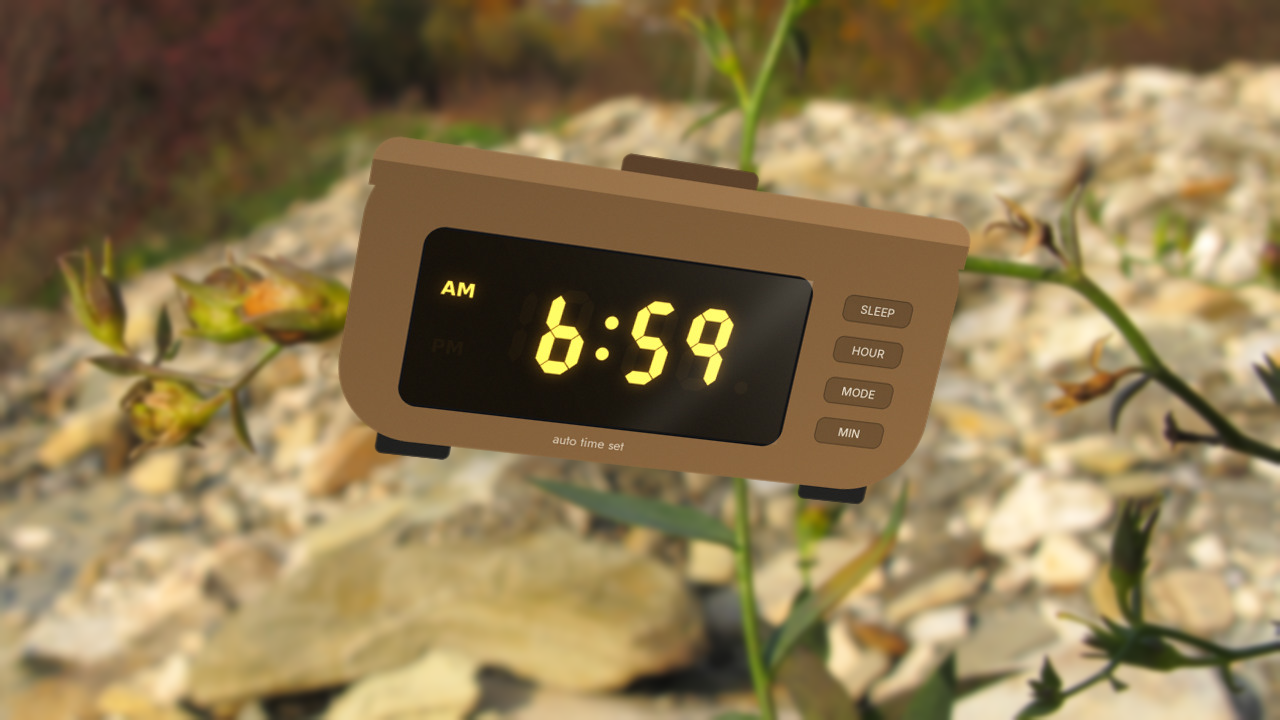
6:59
